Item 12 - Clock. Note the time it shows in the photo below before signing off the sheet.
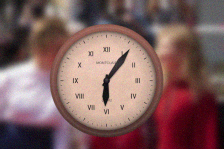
6:06
